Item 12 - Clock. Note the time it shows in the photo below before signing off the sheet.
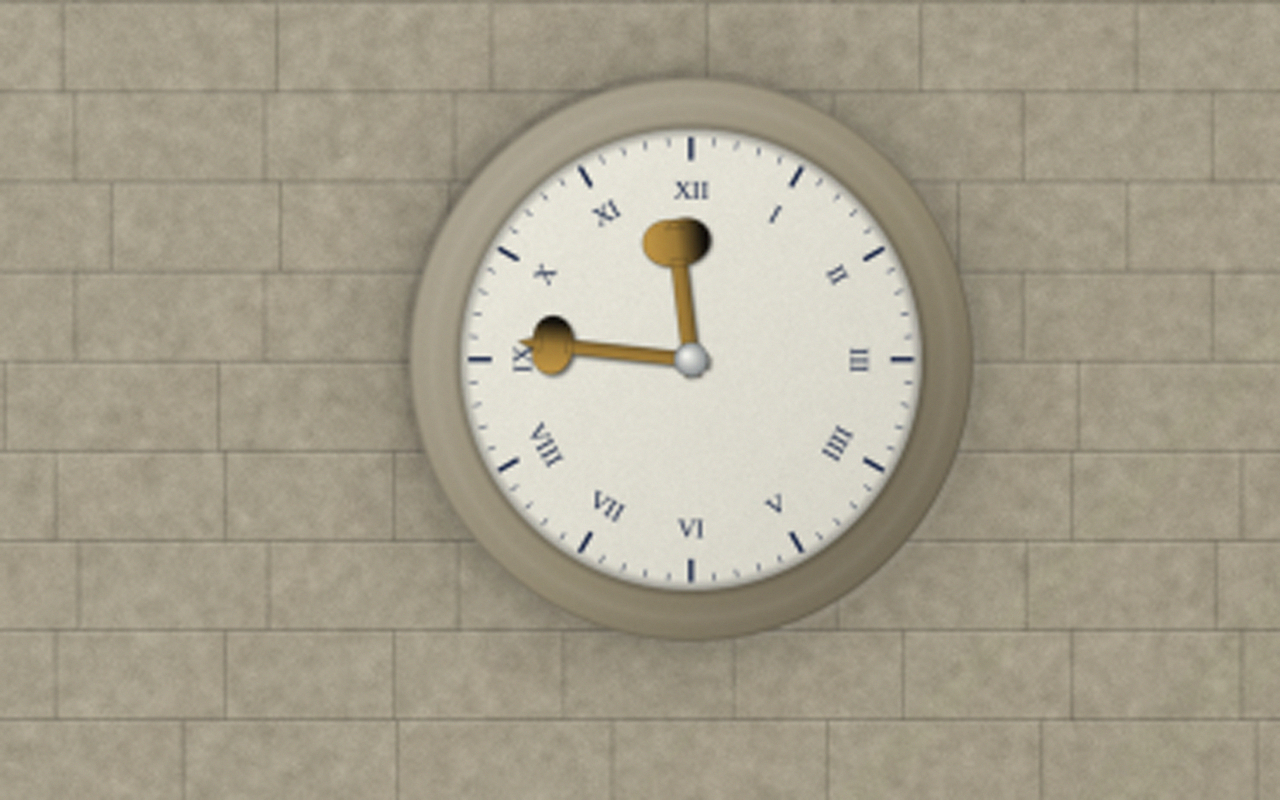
11:46
